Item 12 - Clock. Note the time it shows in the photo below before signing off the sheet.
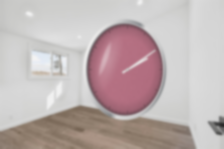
2:10
